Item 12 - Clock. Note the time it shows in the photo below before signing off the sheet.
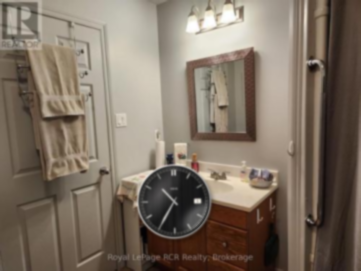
10:35
